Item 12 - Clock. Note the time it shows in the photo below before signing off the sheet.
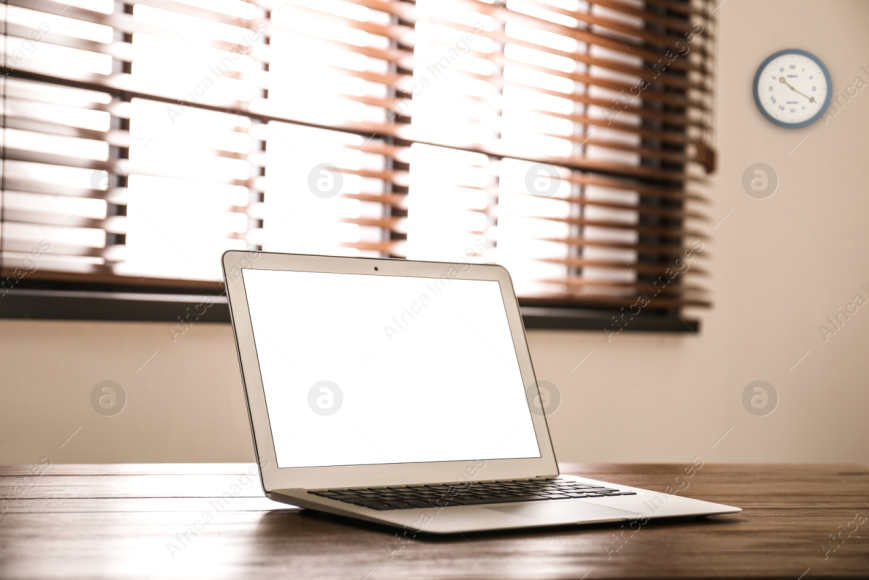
10:20
